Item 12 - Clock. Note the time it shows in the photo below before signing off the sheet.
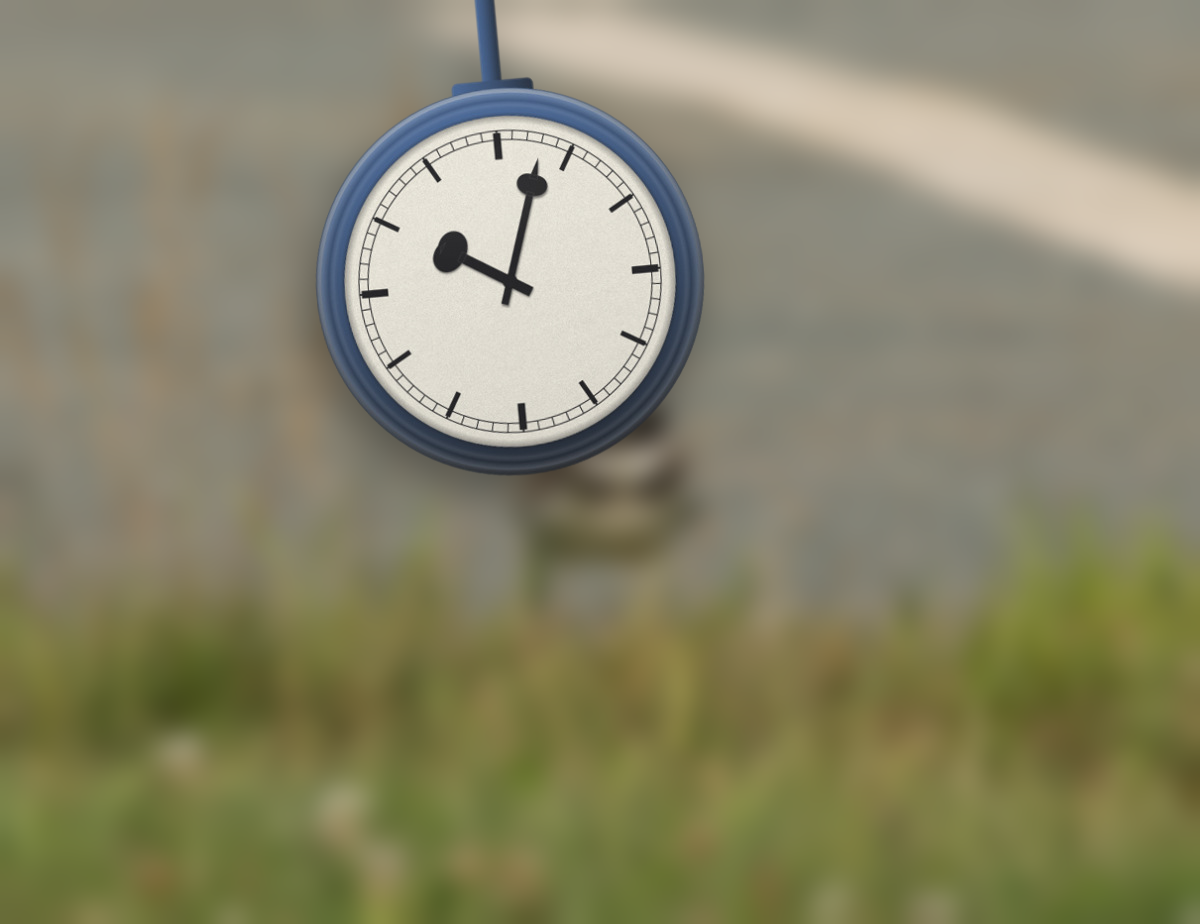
10:03
